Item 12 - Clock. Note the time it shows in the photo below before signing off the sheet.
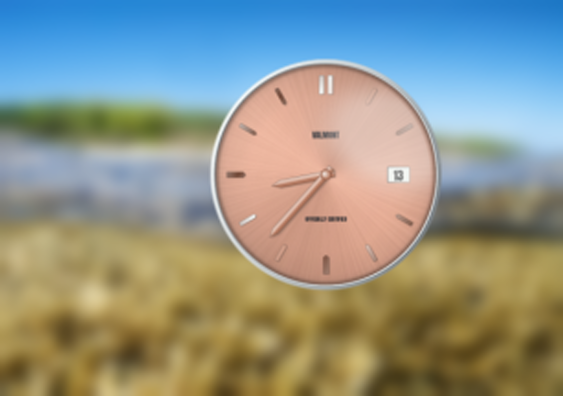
8:37
